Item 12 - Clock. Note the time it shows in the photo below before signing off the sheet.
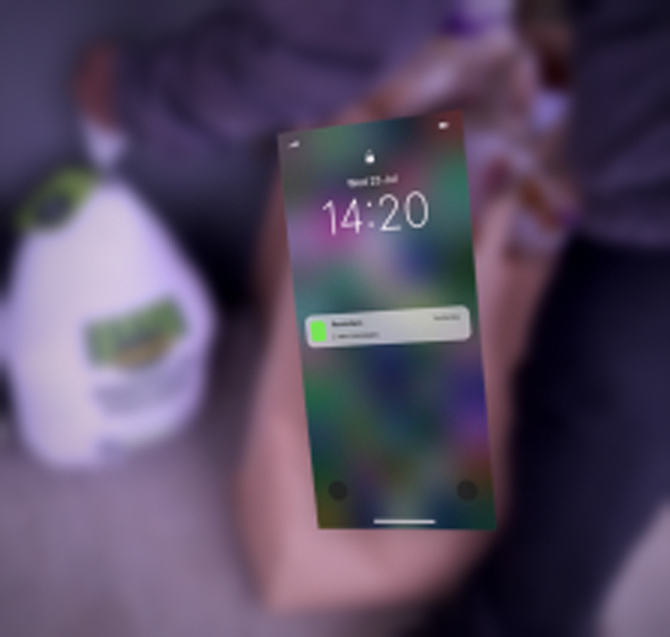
14:20
